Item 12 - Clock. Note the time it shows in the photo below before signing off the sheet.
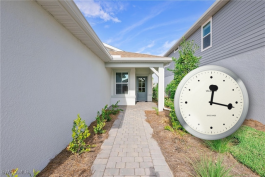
12:17
